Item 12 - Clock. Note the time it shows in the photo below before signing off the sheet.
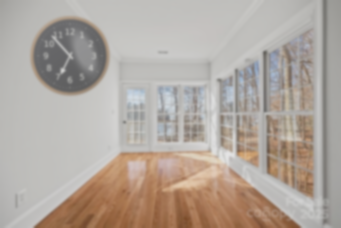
6:53
